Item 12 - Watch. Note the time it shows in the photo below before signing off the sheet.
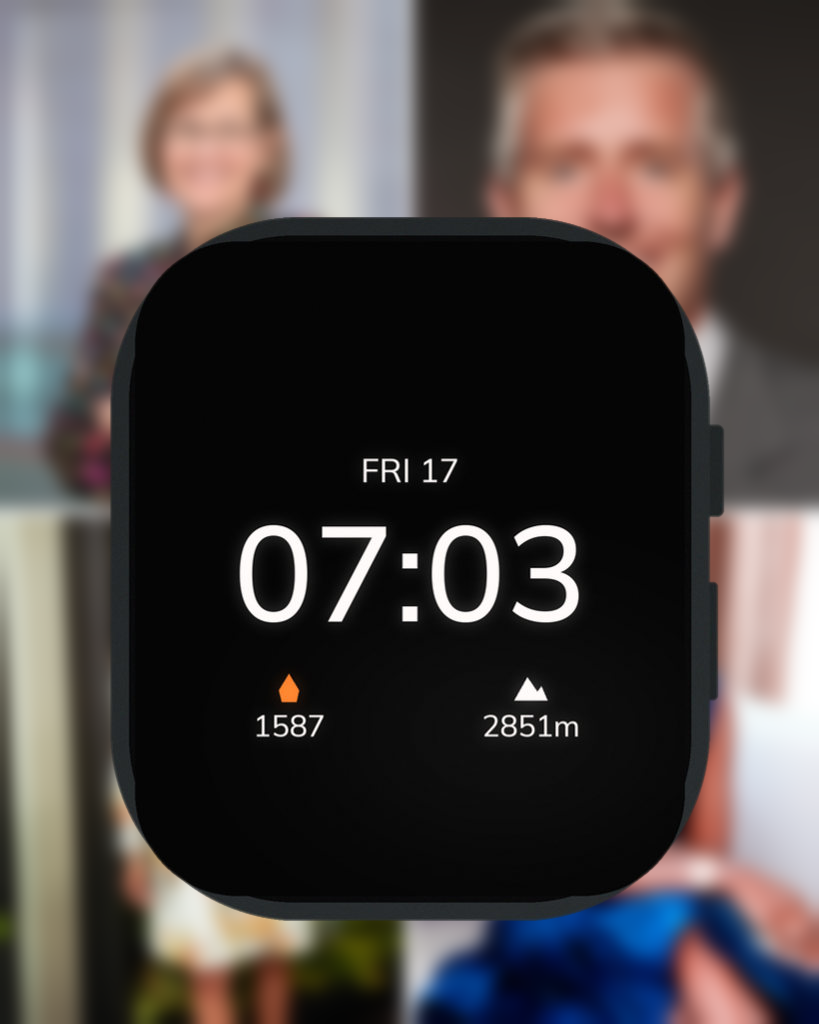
7:03
